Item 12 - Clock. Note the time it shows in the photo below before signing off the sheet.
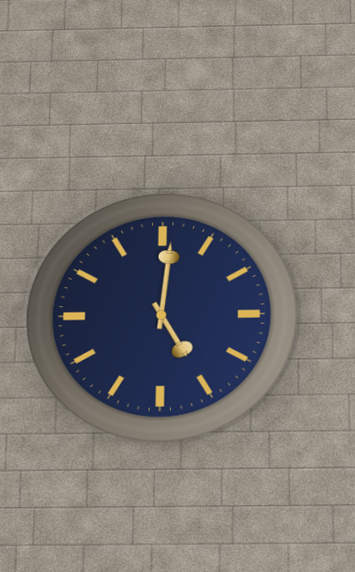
5:01
